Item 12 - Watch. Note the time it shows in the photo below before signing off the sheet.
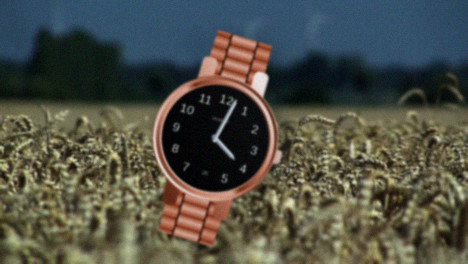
4:02
